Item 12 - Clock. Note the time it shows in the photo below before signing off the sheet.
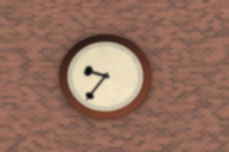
9:36
